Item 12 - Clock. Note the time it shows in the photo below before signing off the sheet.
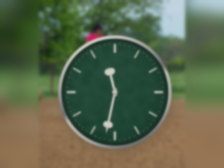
11:32
